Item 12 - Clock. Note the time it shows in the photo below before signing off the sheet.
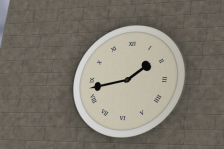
1:43
